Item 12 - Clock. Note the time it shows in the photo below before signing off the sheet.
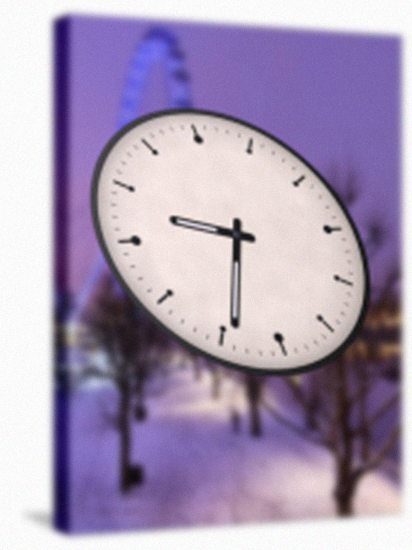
9:34
